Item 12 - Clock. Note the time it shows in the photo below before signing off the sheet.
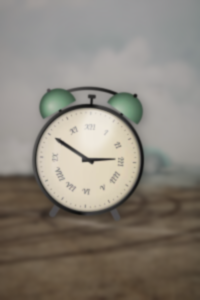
2:50
